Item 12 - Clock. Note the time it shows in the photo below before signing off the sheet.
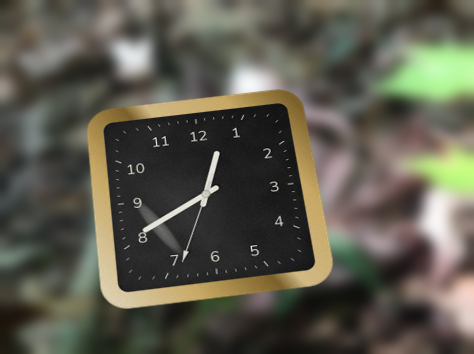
12:40:34
